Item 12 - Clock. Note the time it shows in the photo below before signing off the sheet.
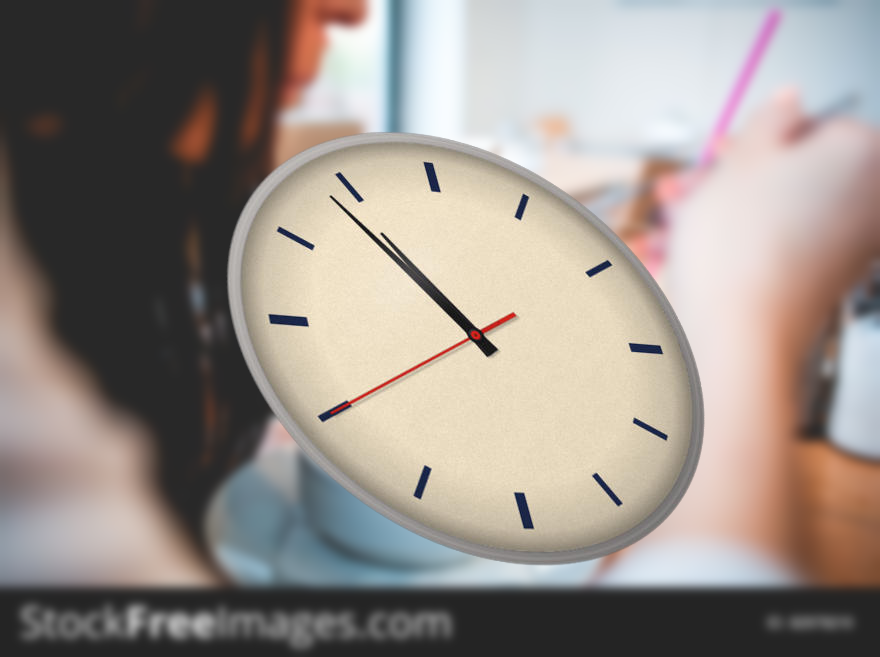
10:53:40
